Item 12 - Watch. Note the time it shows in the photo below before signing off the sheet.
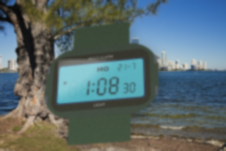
1:08
